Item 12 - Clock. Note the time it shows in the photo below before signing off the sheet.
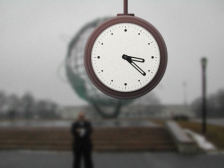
3:22
